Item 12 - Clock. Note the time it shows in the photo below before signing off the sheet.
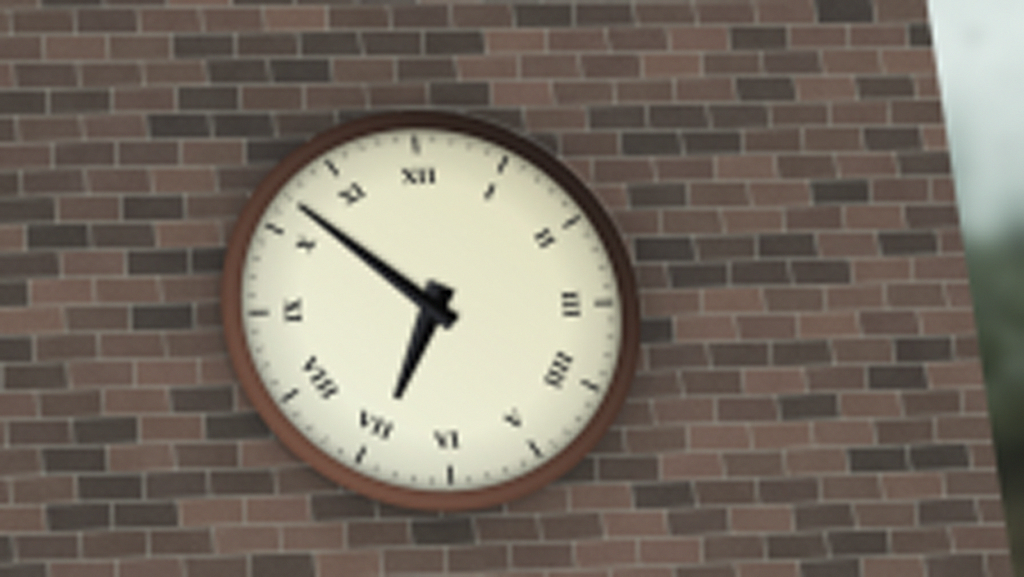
6:52
